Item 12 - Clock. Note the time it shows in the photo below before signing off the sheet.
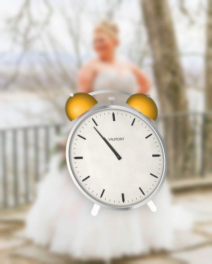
10:54
